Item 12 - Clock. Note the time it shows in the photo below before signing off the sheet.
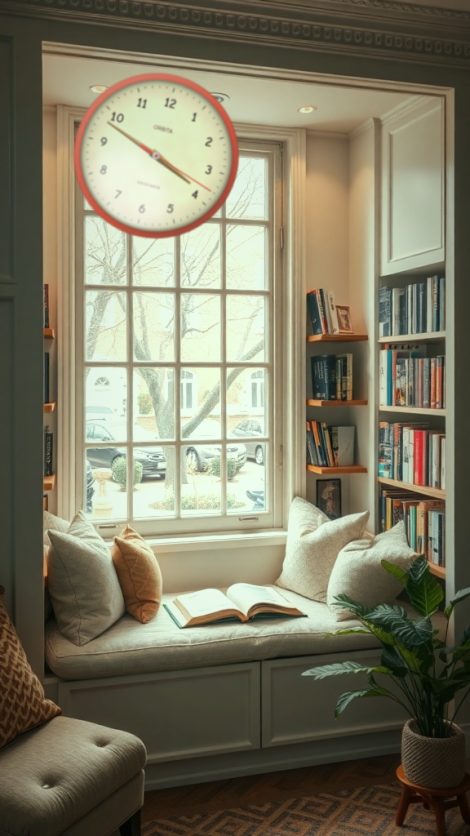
3:48:18
